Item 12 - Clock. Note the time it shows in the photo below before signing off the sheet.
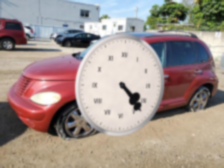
4:23
